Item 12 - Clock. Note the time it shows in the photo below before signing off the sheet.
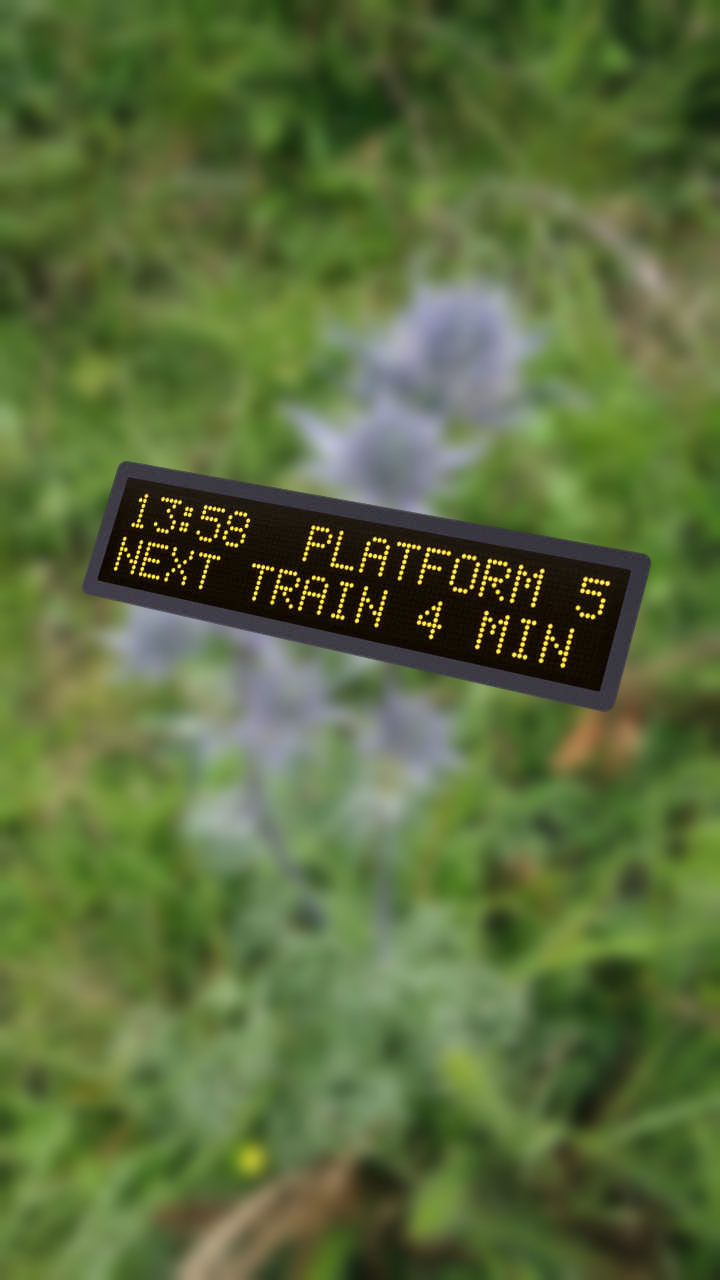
13:58
